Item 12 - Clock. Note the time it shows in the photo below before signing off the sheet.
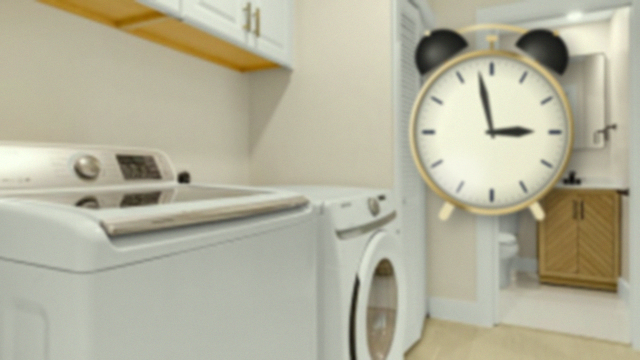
2:58
